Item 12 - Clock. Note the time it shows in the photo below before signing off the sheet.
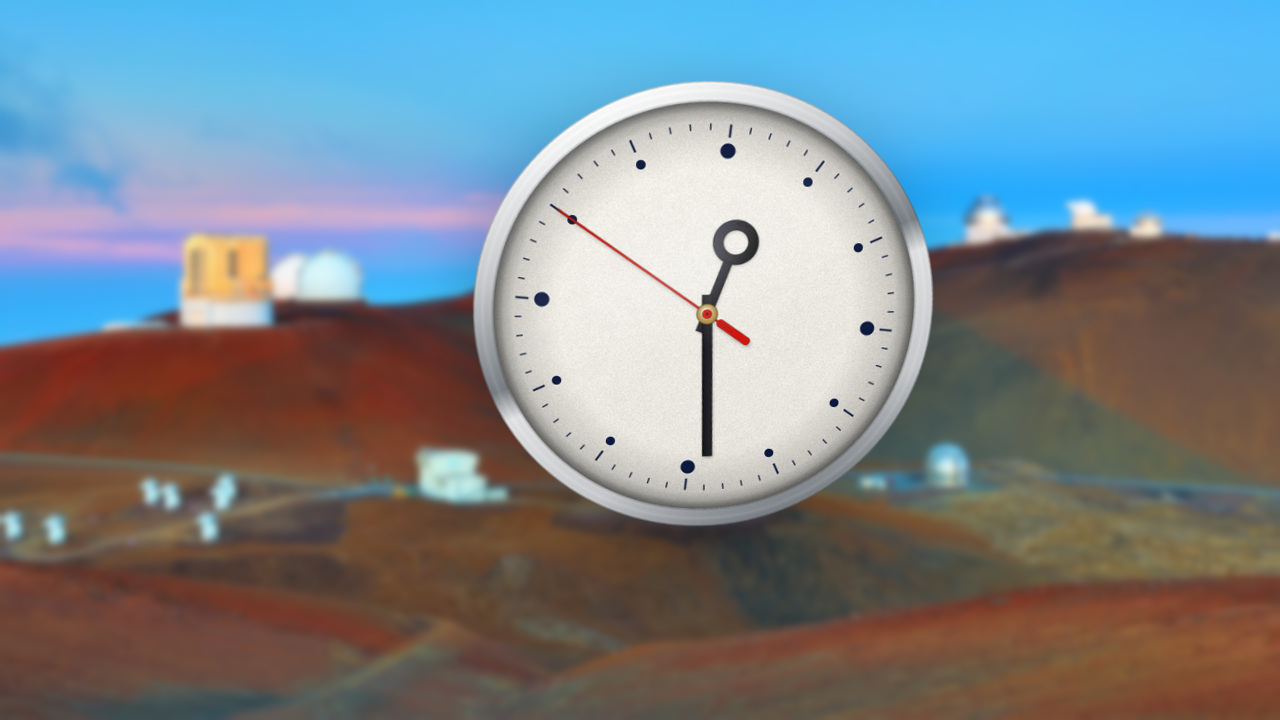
12:28:50
